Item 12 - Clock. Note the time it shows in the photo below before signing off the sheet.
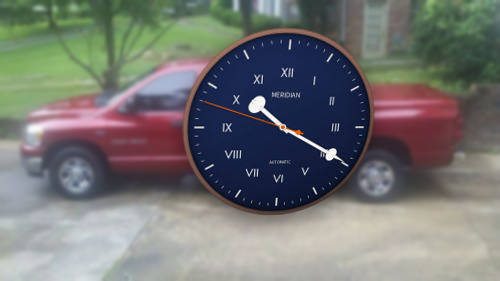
10:19:48
